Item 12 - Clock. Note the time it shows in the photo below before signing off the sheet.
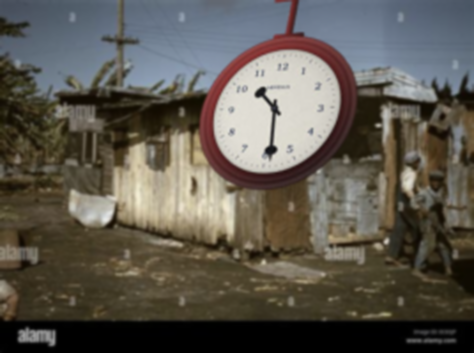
10:29
